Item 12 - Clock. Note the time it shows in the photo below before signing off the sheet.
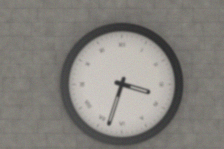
3:33
